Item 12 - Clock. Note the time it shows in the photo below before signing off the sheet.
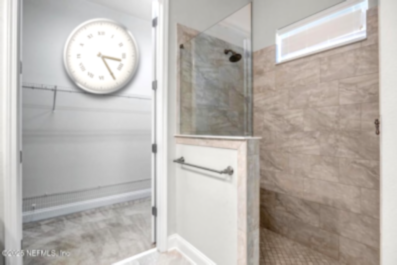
3:25
